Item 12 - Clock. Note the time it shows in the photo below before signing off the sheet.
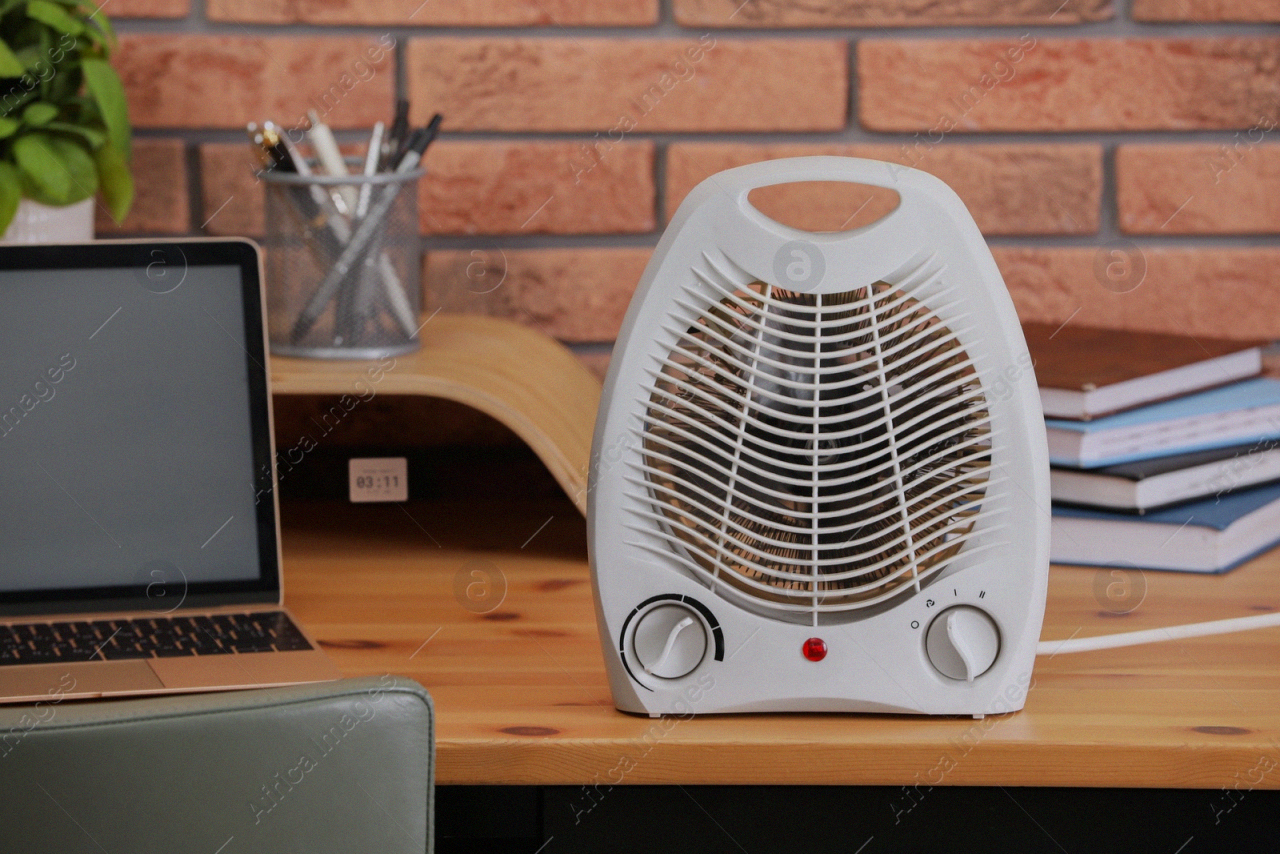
3:11
